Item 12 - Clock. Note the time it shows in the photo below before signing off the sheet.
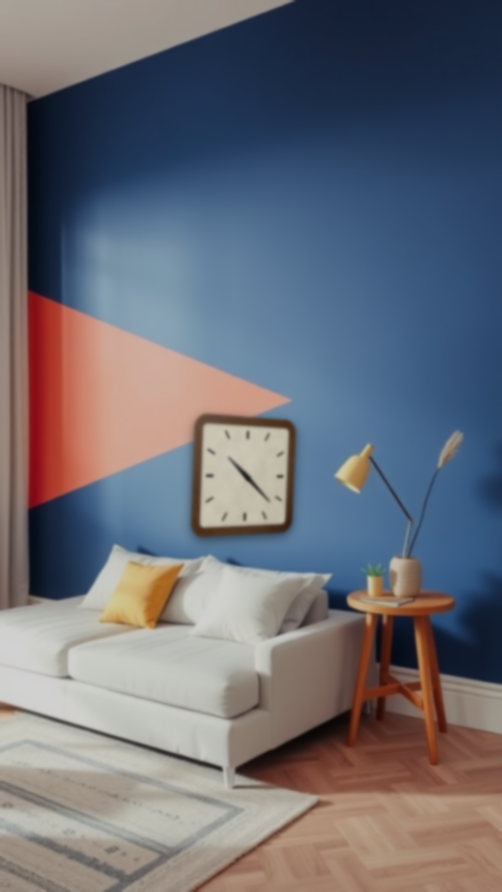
10:22
